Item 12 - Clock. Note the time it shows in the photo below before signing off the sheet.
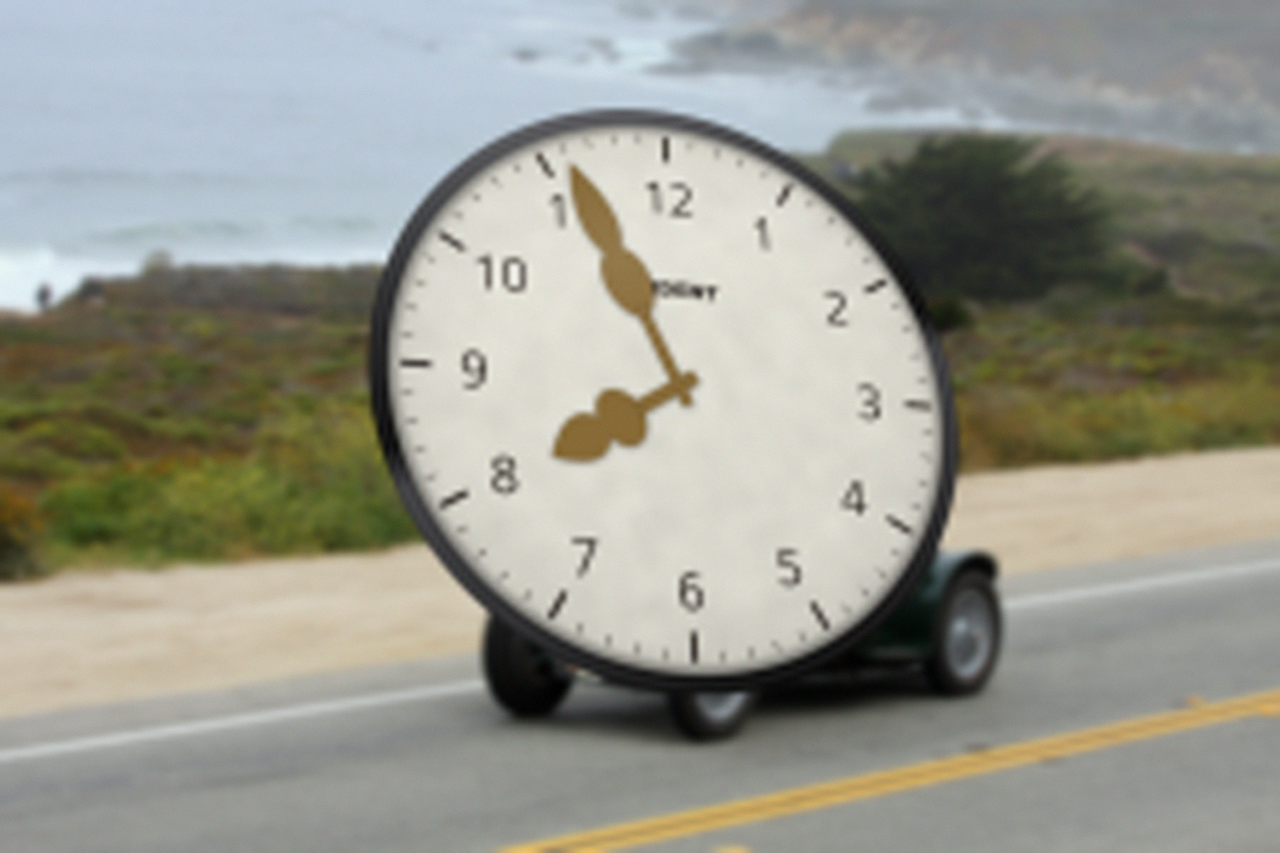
7:56
